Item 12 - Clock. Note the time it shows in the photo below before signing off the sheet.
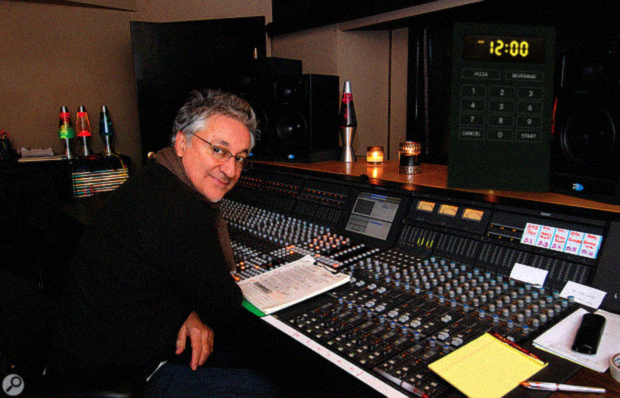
12:00
